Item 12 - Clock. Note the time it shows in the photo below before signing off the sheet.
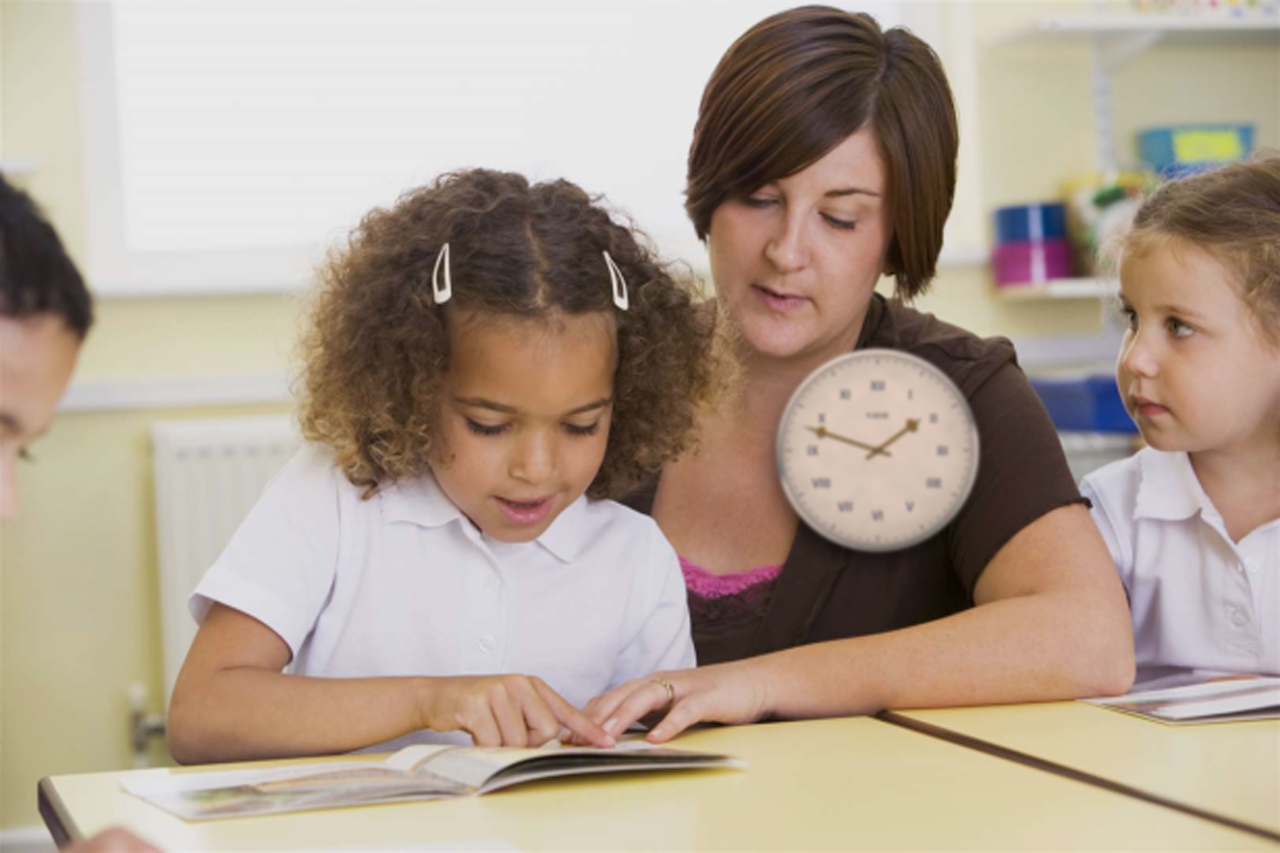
1:48
